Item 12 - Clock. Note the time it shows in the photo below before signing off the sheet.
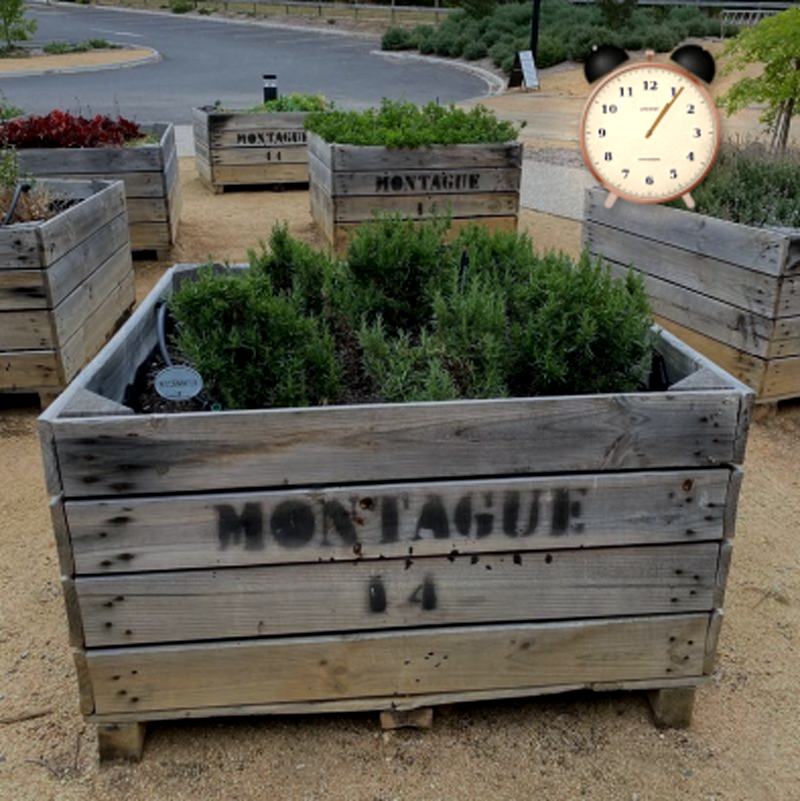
1:06
